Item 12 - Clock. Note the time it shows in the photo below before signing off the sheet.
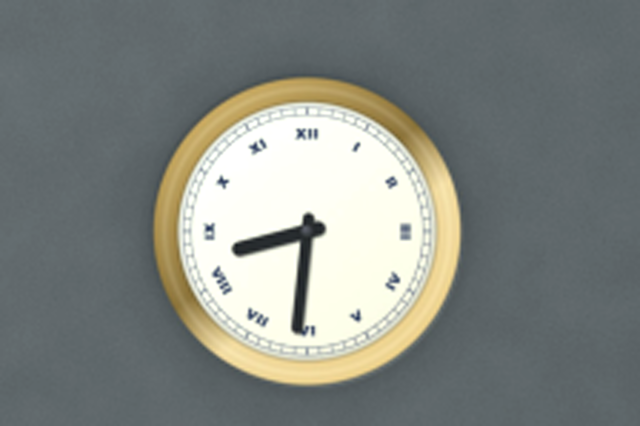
8:31
